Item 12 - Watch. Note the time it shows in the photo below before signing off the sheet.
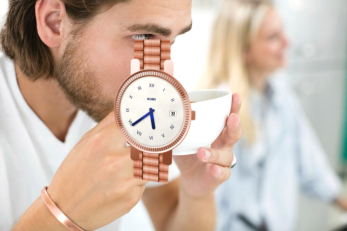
5:39
